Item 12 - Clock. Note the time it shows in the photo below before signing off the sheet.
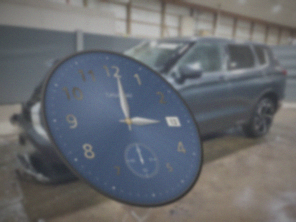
3:01
